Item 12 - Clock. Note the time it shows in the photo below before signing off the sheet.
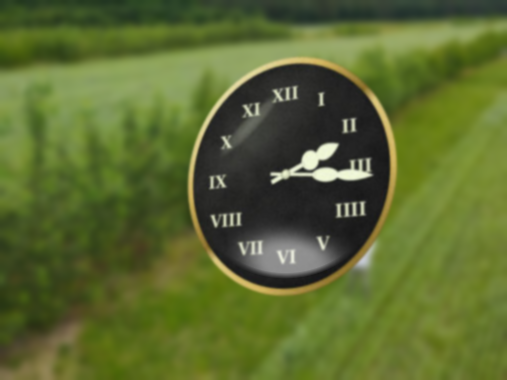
2:16
